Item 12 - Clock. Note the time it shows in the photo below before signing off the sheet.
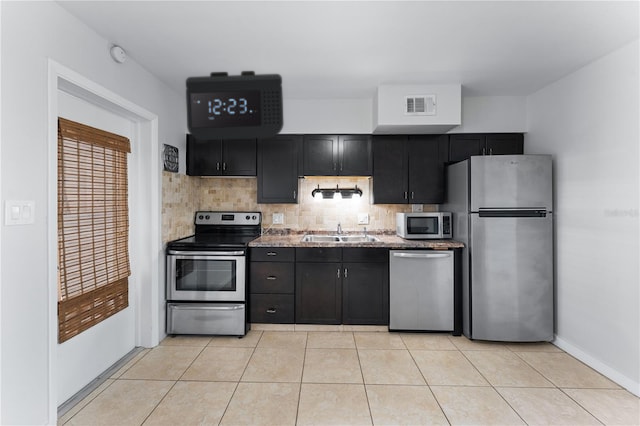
12:23
